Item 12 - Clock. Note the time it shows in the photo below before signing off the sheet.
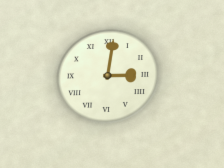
3:01
